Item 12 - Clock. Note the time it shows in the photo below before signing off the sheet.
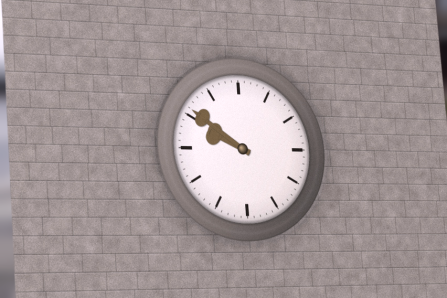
9:51
